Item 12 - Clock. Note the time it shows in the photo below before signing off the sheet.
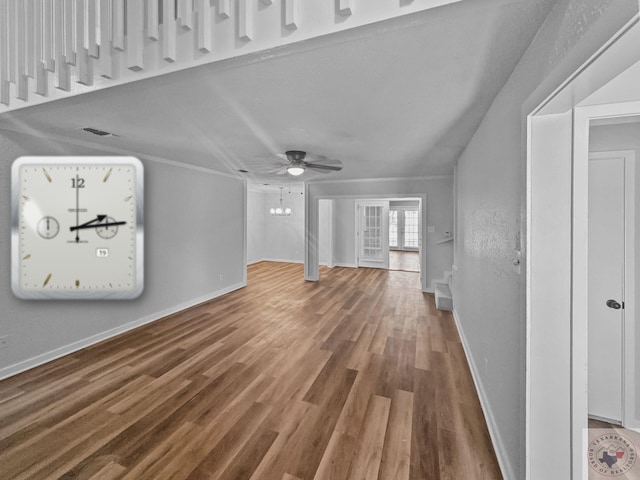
2:14
